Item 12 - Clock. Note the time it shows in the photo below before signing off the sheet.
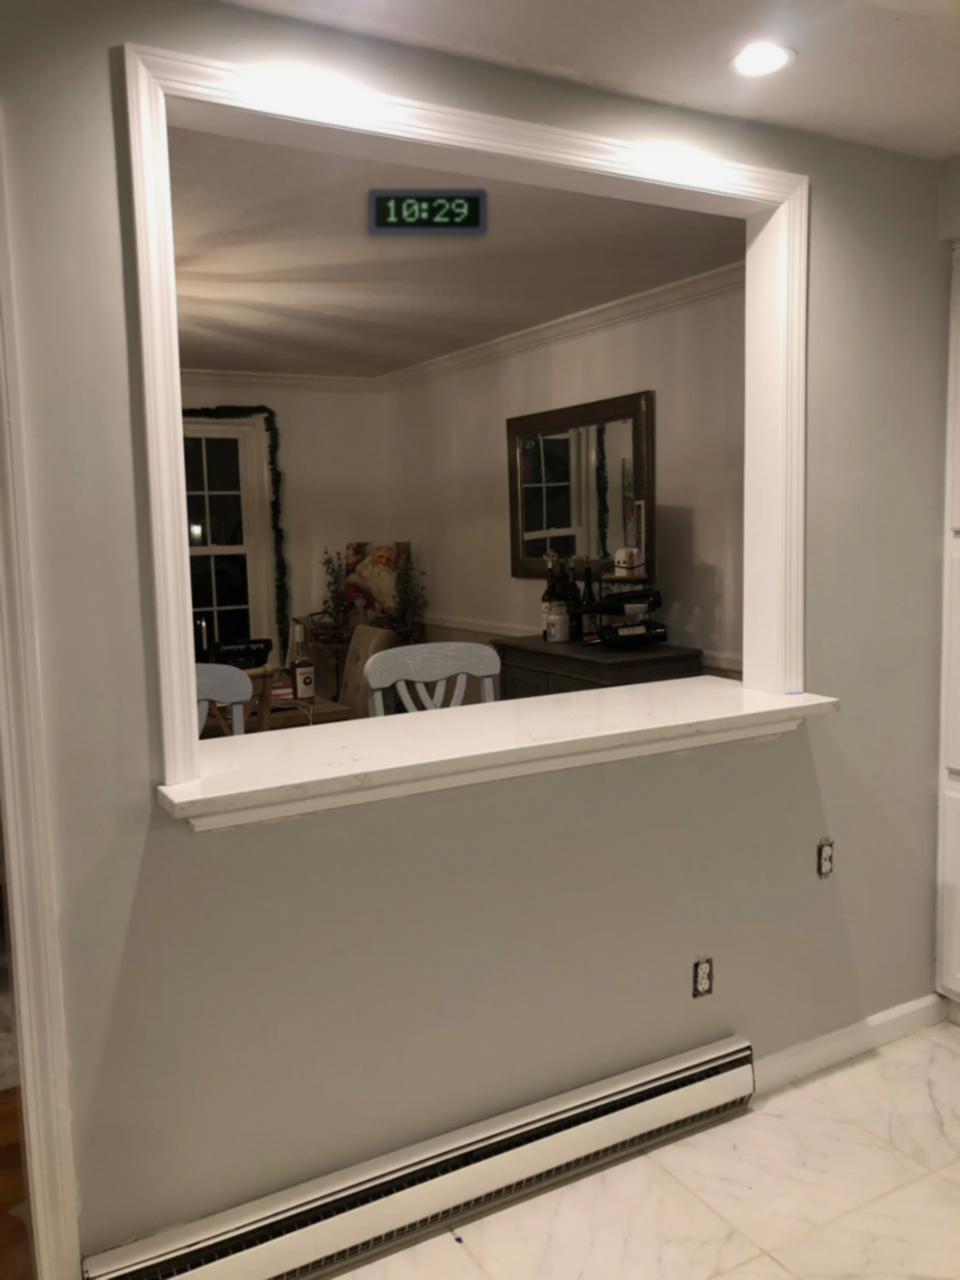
10:29
